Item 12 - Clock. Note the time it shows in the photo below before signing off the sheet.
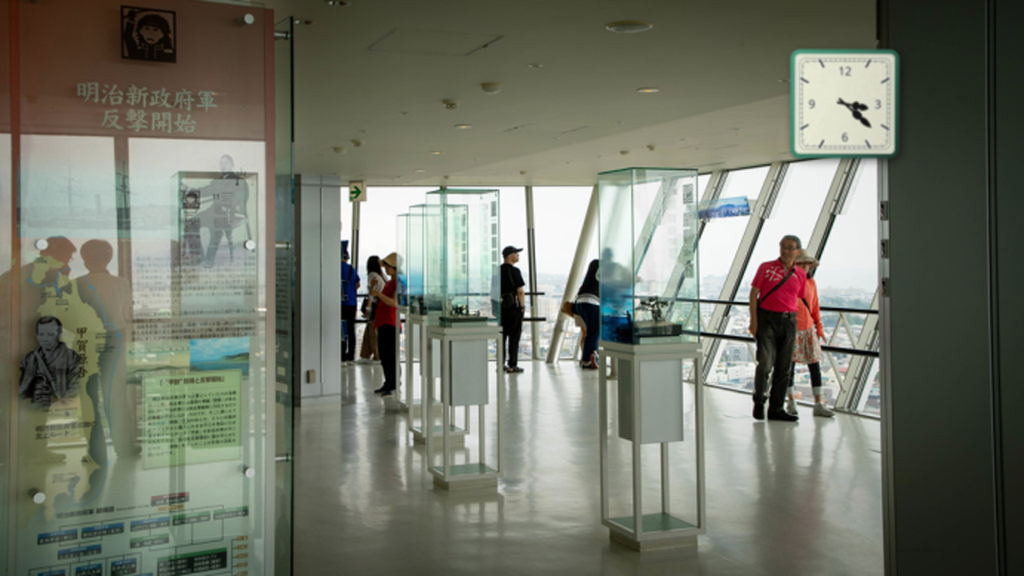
3:22
